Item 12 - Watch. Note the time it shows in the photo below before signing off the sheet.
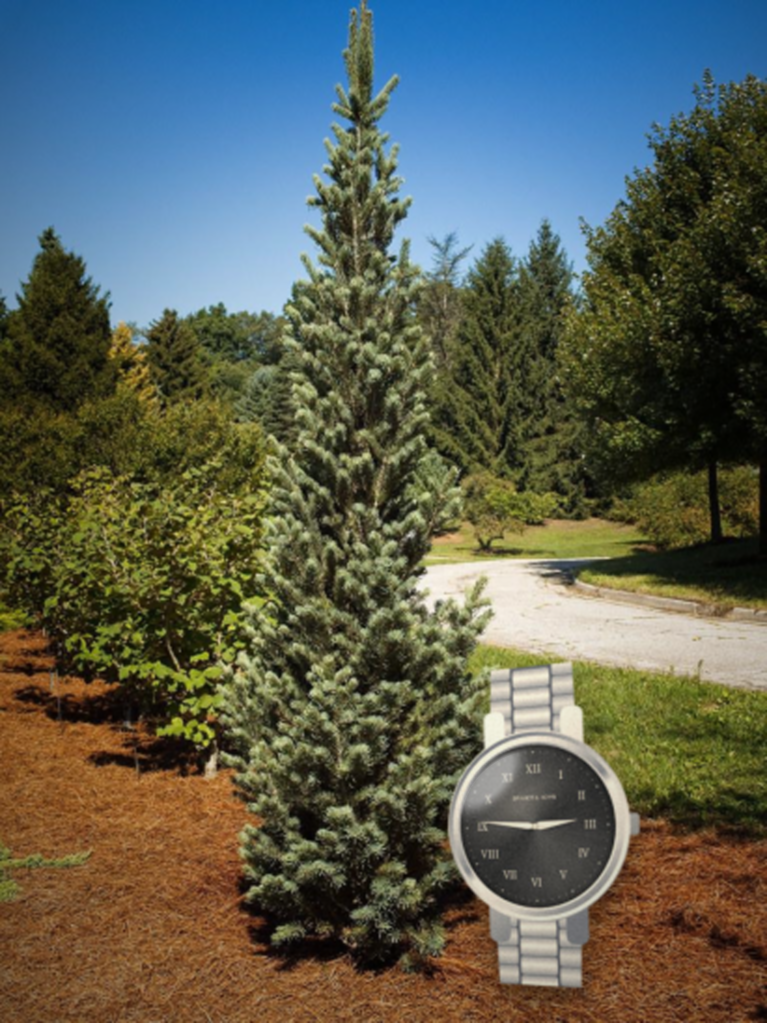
2:46
